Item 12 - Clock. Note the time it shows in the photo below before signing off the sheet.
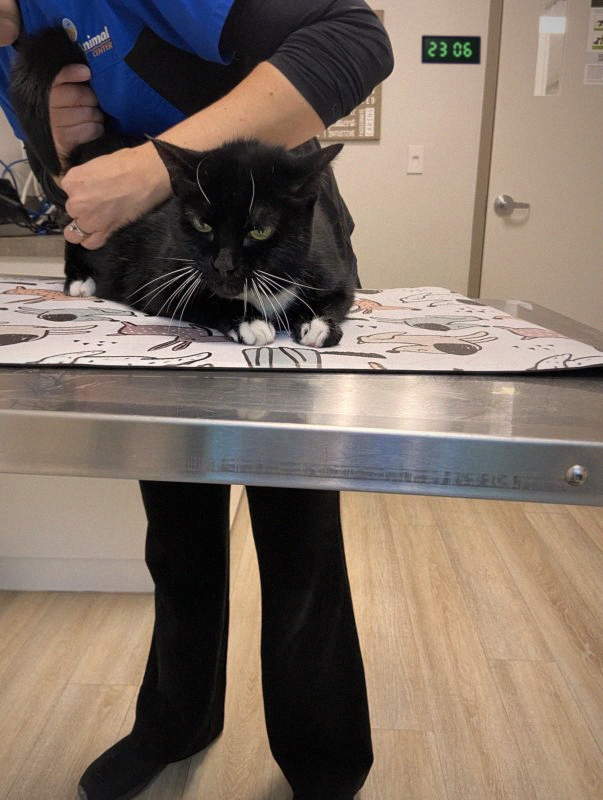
23:06
